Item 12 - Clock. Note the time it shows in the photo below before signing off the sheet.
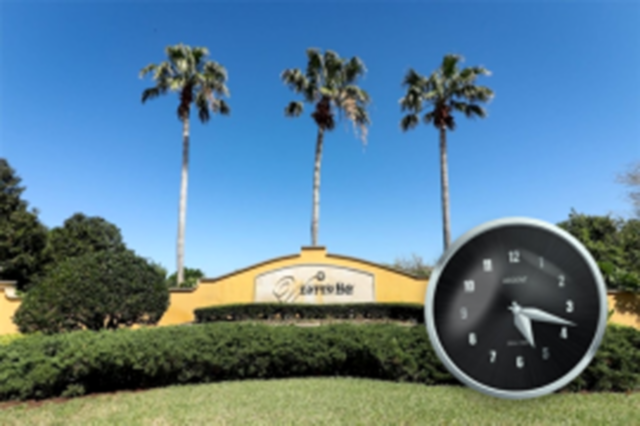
5:18
